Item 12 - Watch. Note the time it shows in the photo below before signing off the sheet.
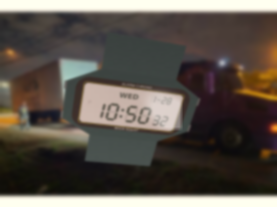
10:50:32
